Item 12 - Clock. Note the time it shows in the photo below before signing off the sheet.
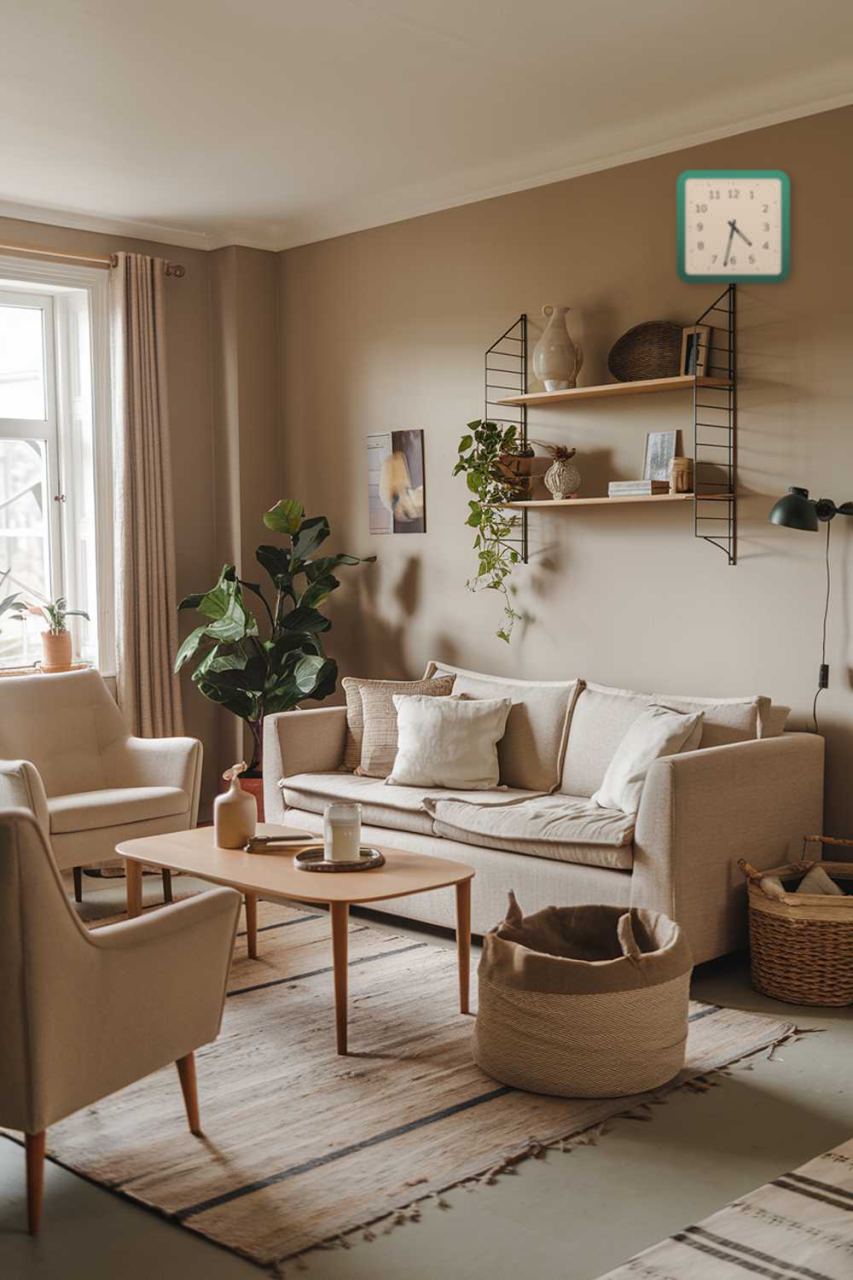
4:32
